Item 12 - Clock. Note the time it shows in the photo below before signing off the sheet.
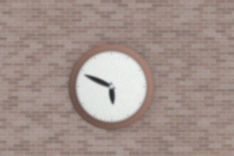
5:49
